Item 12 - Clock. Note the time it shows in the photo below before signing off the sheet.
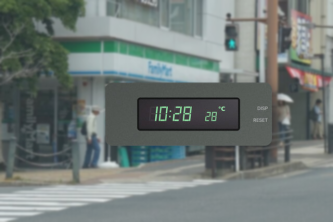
10:28
